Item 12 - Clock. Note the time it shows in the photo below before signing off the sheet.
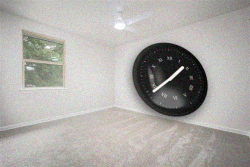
1:39
